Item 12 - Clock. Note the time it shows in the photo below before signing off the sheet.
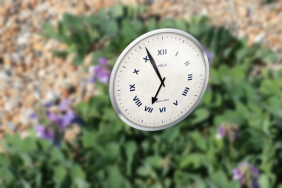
6:56
